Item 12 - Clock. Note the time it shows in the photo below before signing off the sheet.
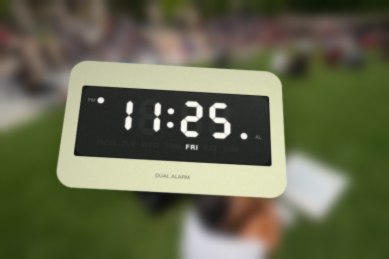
11:25
